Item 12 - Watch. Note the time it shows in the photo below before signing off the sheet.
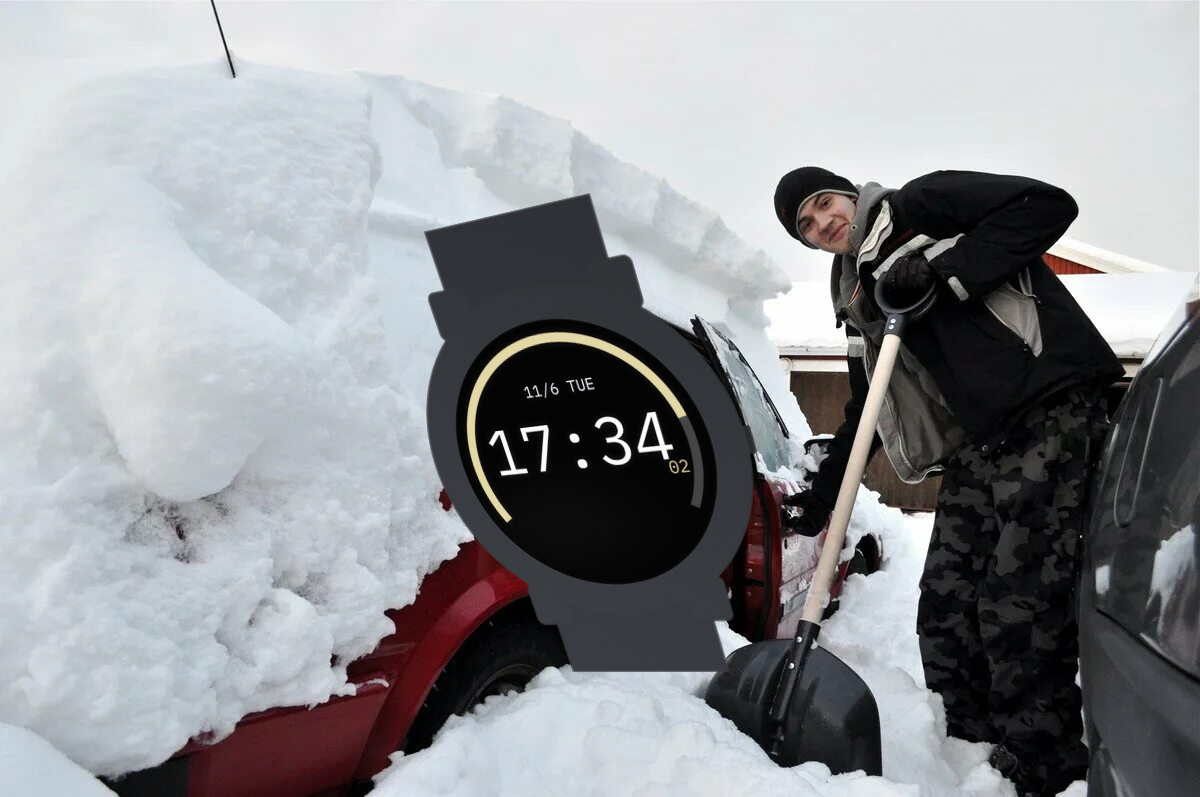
17:34:02
